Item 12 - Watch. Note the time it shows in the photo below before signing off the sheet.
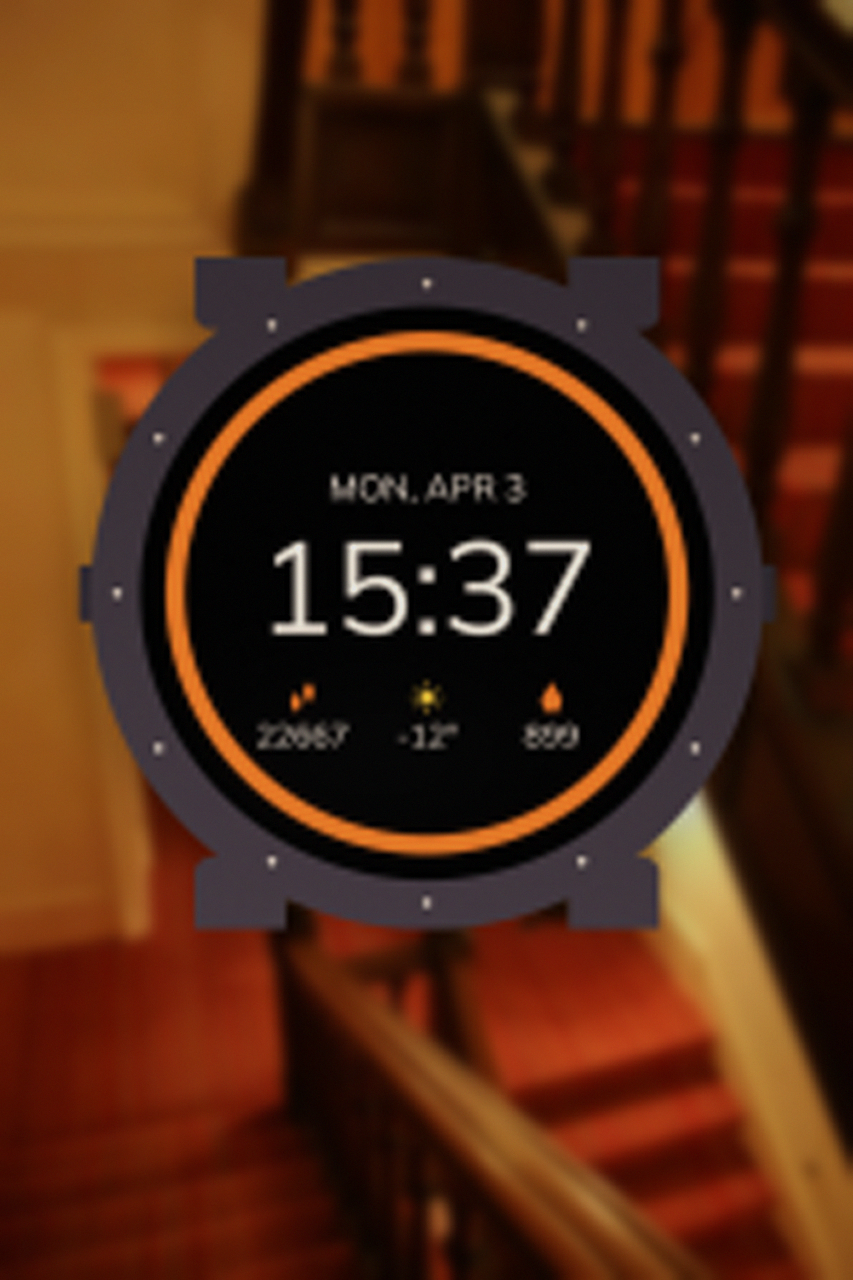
15:37
